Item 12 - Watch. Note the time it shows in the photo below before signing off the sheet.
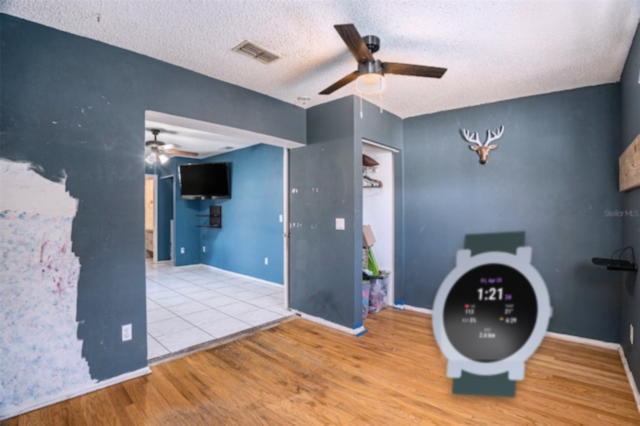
1:21
